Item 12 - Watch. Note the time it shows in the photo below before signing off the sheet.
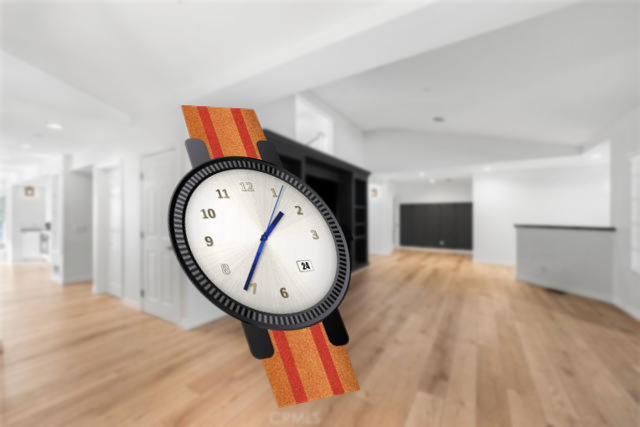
1:36:06
